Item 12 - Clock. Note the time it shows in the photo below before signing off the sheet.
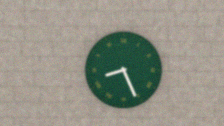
8:26
